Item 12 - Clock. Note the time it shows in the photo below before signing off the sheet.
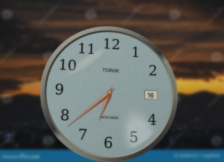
6:38
